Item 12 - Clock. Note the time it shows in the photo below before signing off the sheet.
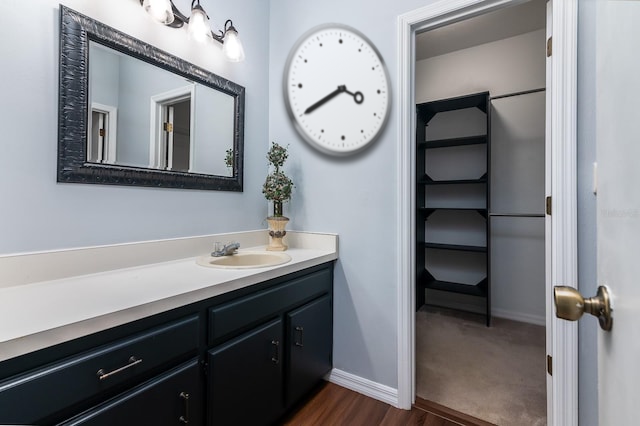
3:40
